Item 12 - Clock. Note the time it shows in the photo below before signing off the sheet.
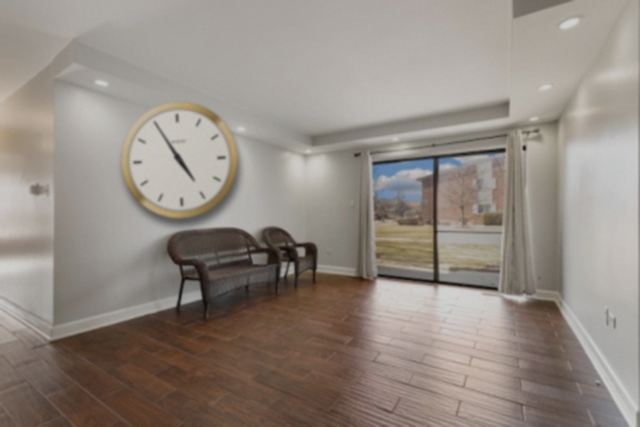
4:55
